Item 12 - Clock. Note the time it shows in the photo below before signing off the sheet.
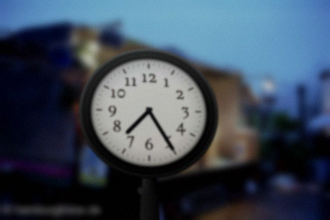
7:25
